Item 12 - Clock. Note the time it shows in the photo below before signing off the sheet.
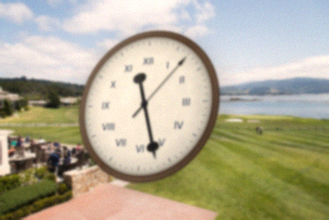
11:27:07
